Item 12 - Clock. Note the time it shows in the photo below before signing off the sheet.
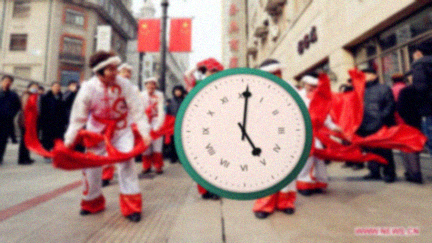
5:01
